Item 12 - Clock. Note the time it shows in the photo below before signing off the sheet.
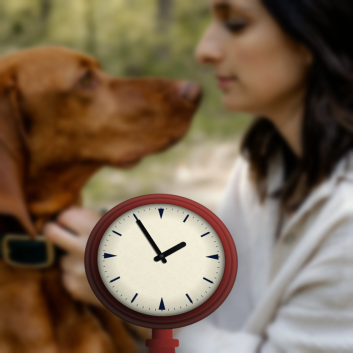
1:55
